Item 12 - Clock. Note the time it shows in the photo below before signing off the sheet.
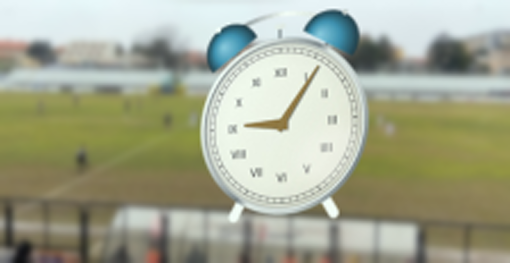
9:06
